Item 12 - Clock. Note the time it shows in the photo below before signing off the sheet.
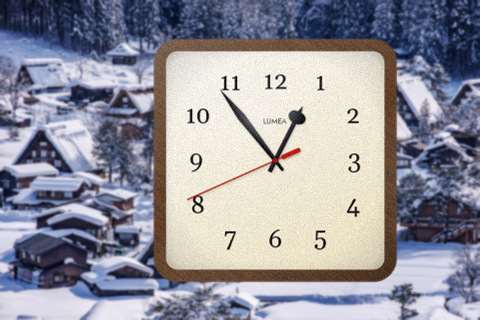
12:53:41
